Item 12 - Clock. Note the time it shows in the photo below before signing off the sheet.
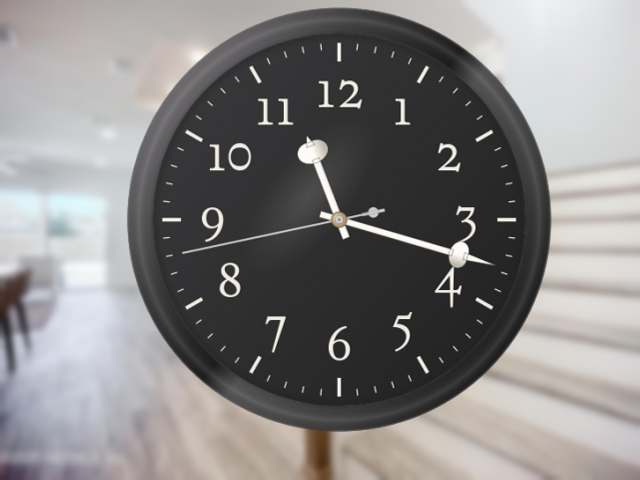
11:17:43
